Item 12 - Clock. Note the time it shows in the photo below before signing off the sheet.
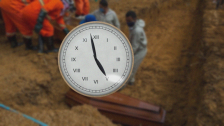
4:58
